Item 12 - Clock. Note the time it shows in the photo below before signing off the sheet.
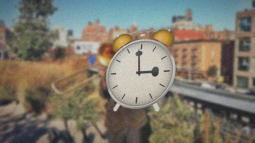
2:59
